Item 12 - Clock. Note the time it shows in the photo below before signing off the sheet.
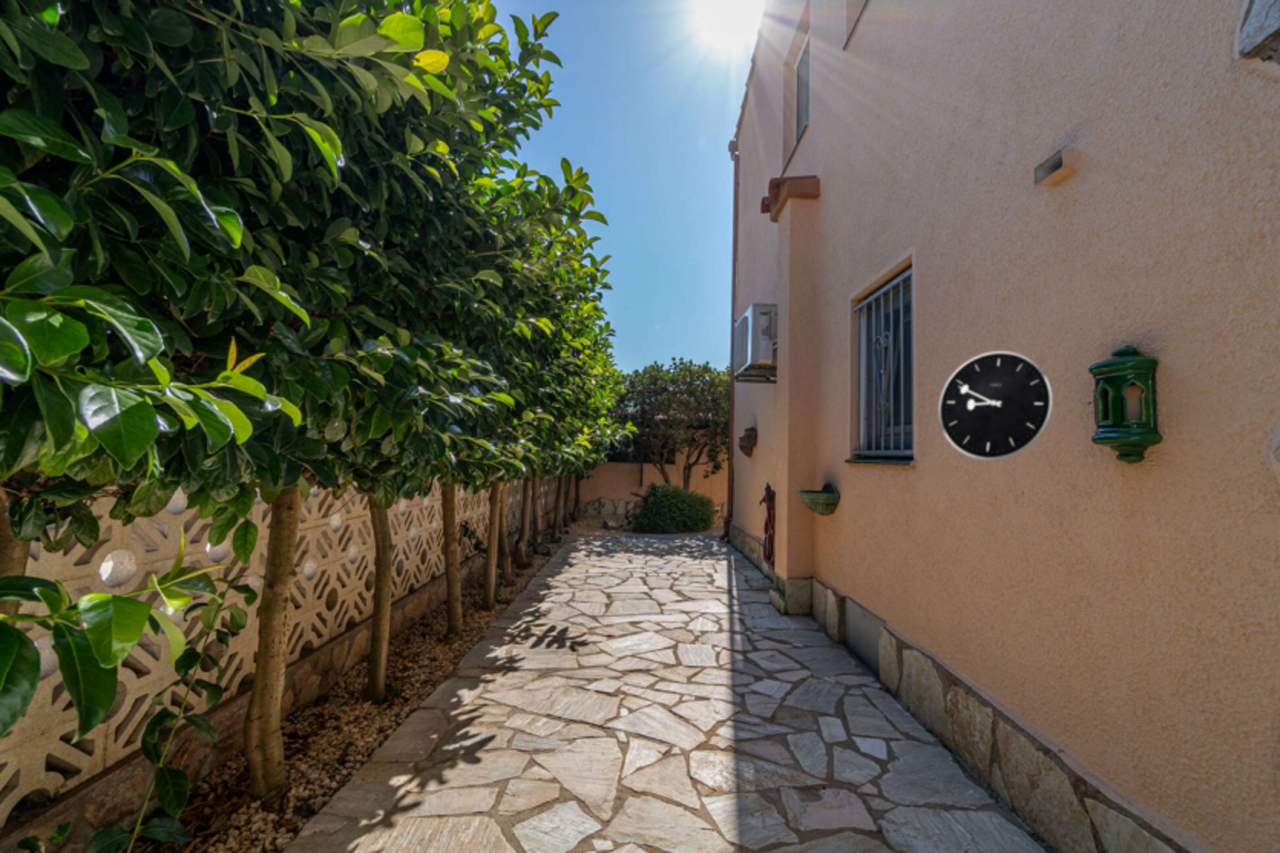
8:49
